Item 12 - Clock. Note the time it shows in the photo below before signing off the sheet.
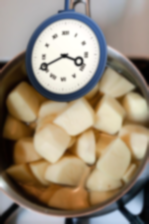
3:41
